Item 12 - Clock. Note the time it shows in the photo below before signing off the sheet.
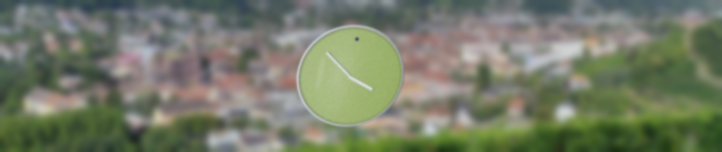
3:52
